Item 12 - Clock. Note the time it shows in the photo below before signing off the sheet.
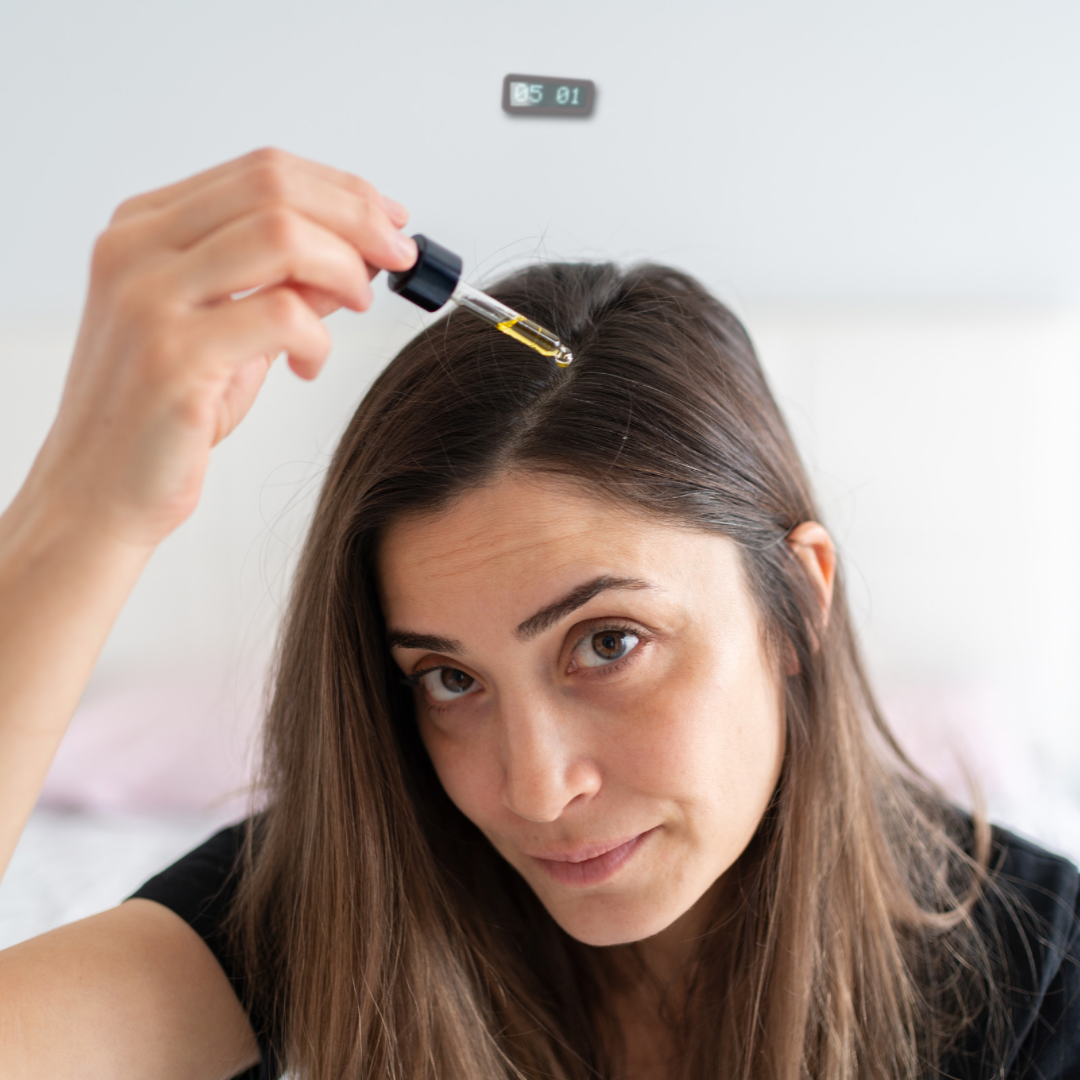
5:01
